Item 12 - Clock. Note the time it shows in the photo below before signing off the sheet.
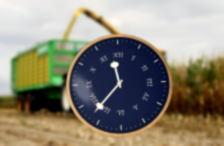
11:37
